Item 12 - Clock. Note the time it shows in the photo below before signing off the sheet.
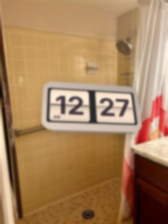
12:27
